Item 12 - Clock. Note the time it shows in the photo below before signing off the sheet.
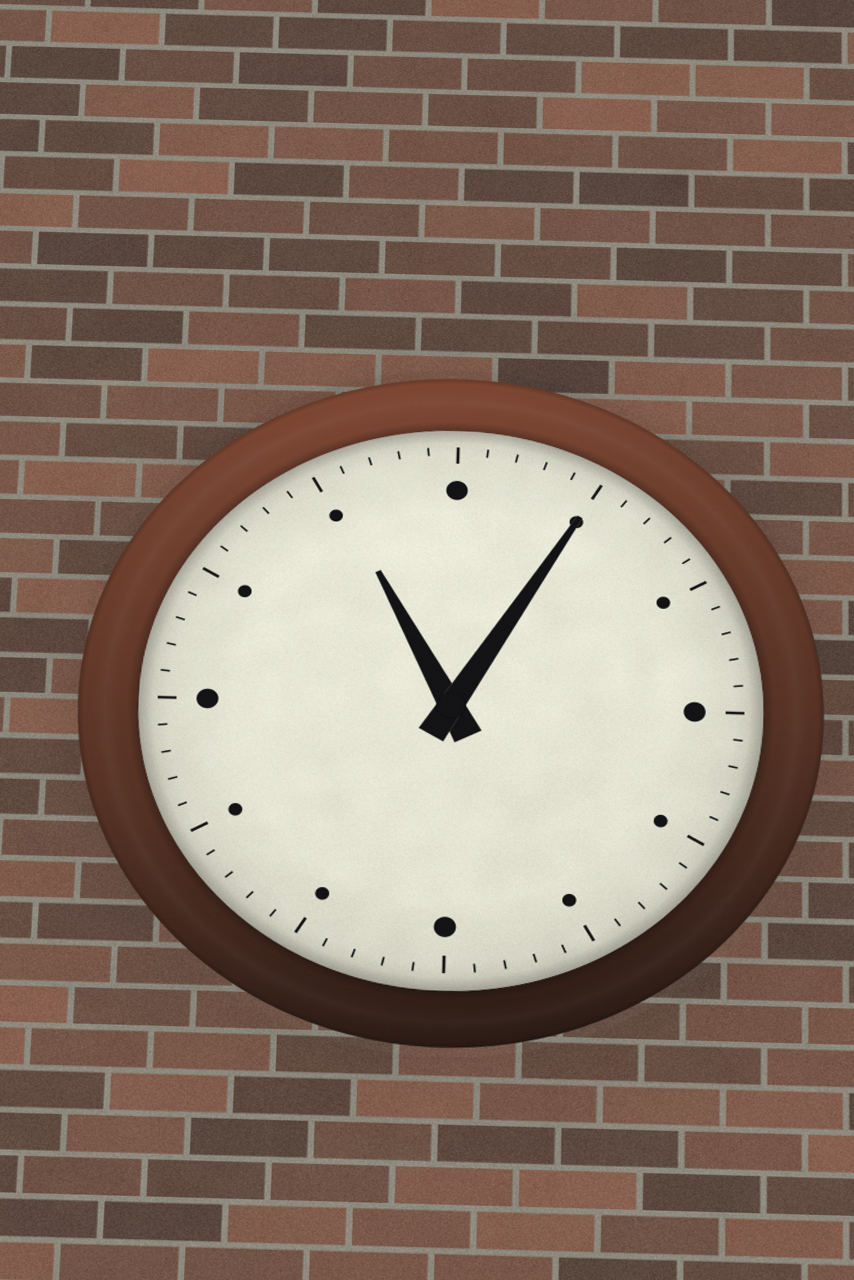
11:05
